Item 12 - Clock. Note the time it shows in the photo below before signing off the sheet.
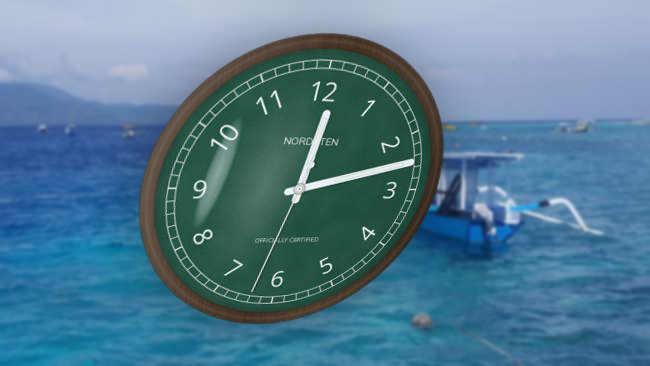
12:12:32
